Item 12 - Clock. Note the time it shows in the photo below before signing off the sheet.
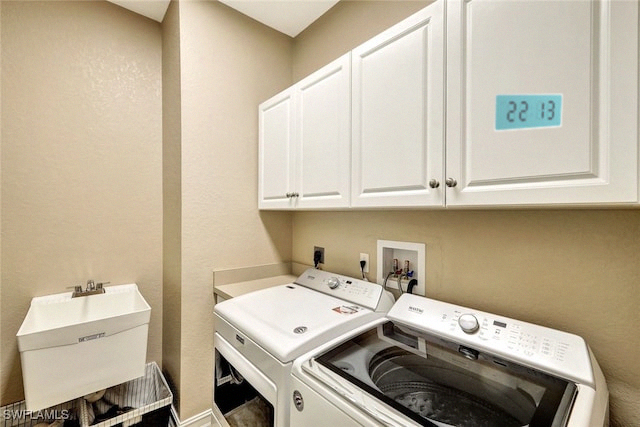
22:13
